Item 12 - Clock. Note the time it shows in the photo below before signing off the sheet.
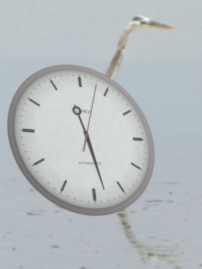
11:28:03
